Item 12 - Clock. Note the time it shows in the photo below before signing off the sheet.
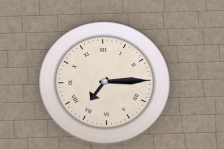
7:15
